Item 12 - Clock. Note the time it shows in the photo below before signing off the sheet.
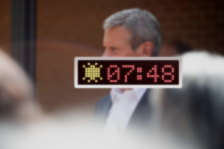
7:48
